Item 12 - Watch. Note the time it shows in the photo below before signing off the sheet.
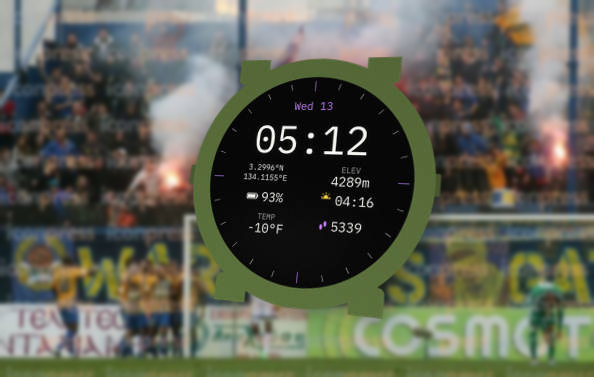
5:12
